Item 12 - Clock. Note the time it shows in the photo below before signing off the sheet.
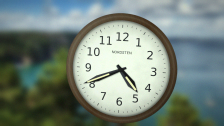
4:41
